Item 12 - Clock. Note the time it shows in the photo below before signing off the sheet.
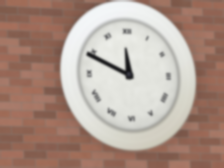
11:49
